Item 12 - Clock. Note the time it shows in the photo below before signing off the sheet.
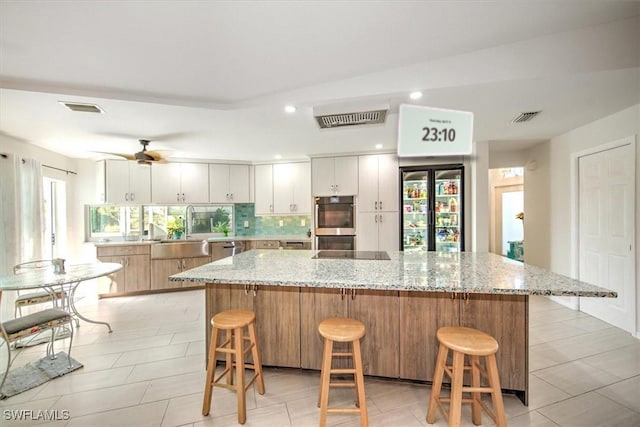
23:10
